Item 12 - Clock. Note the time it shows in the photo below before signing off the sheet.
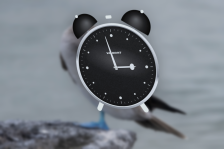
2:58
